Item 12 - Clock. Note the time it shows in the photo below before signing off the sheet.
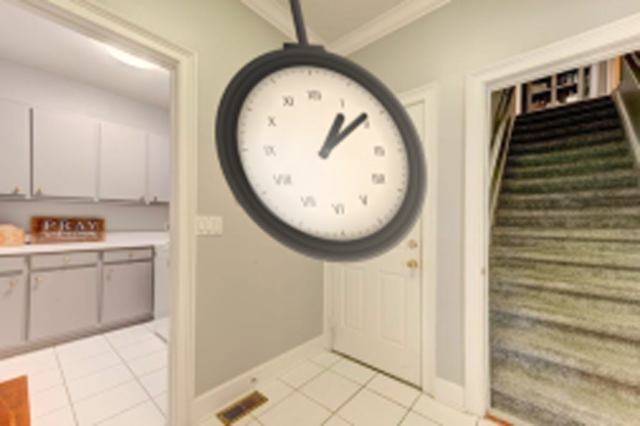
1:09
